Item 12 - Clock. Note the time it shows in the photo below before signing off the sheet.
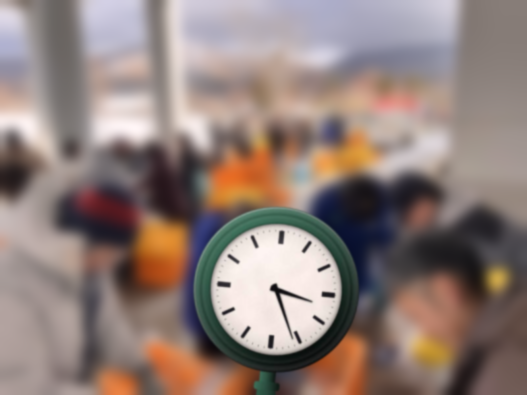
3:26
